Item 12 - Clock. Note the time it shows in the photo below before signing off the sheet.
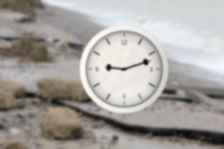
9:12
